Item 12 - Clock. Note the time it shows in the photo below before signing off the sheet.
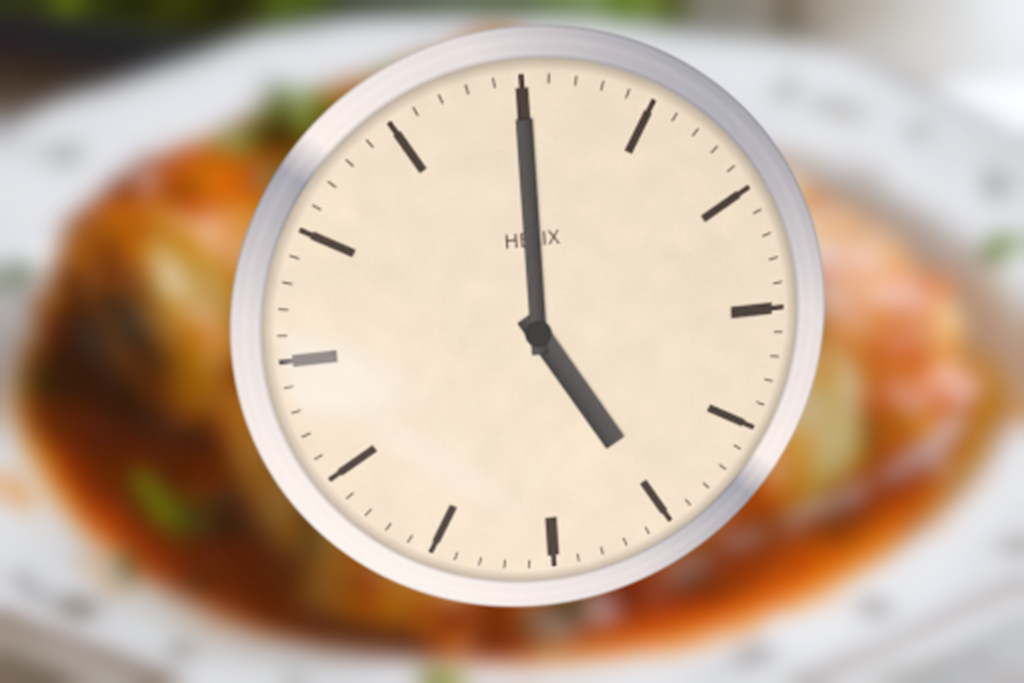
5:00
